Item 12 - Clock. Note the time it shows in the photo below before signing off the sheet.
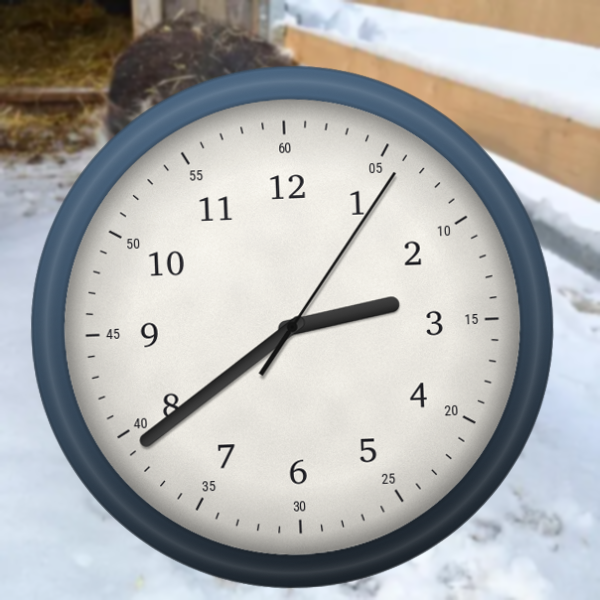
2:39:06
